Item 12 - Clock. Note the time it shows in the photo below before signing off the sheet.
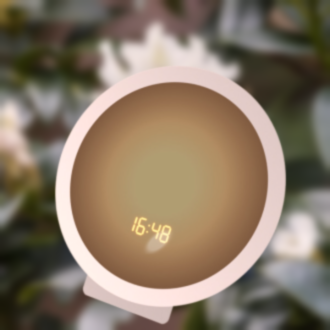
16:48
